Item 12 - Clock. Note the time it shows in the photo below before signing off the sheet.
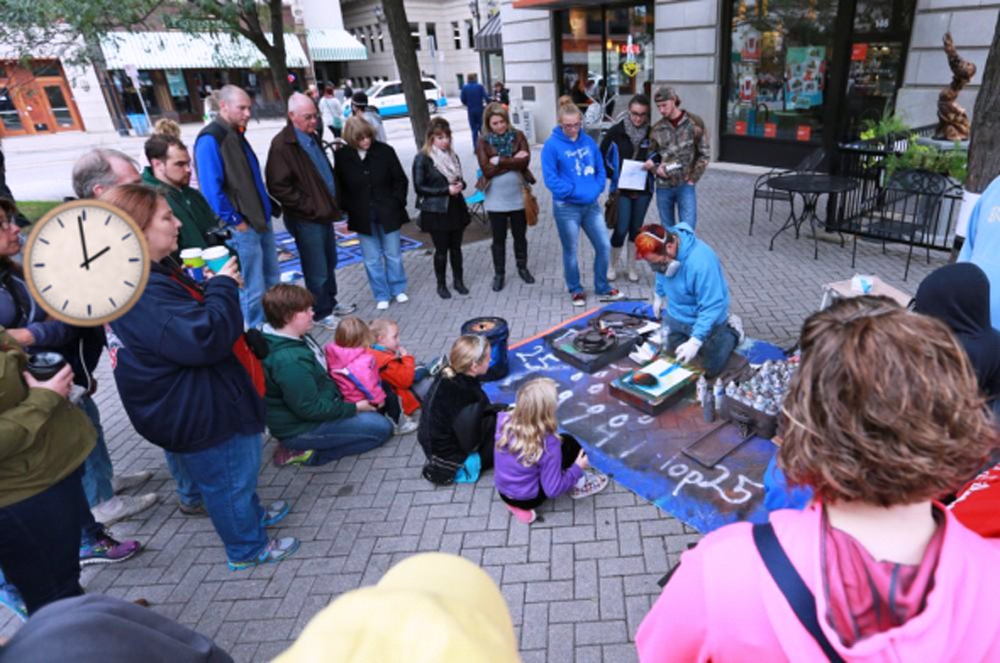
1:59
